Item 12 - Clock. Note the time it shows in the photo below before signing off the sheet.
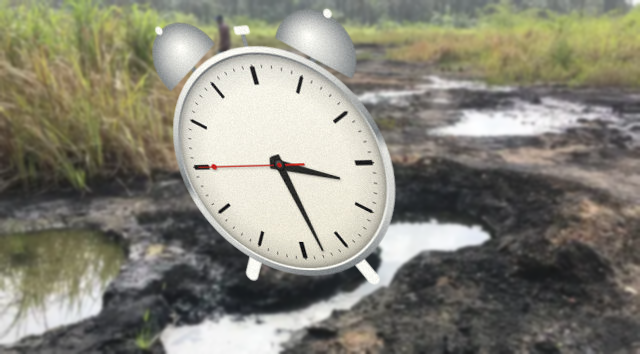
3:27:45
